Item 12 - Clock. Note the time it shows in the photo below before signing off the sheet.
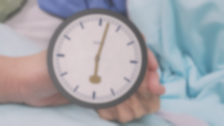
6:02
